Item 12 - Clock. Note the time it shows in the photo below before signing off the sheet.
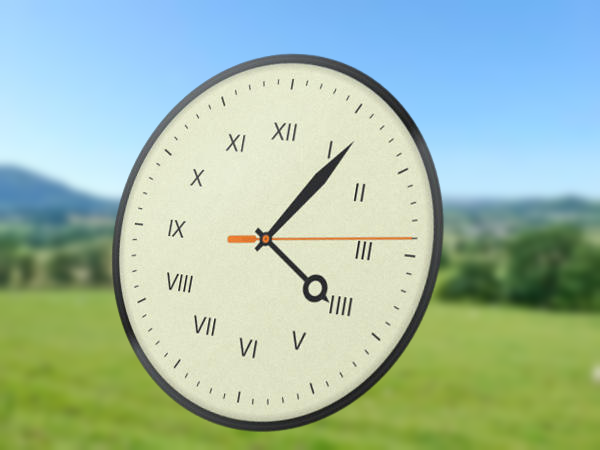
4:06:14
